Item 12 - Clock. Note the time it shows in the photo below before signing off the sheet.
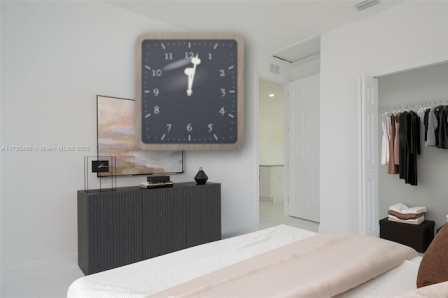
12:02
